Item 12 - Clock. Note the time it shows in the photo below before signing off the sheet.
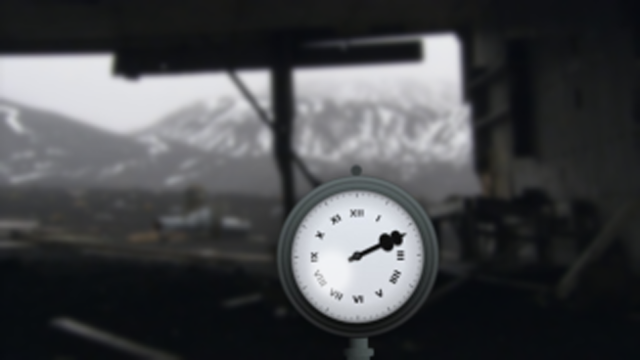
2:11
